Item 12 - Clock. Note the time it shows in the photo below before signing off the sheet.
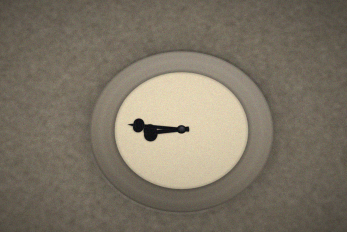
8:46
